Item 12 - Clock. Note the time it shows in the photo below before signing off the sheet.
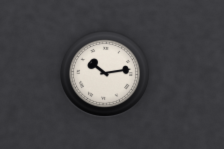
10:13
